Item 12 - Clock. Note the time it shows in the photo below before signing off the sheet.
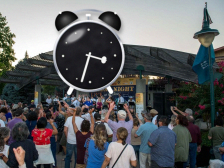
3:33
